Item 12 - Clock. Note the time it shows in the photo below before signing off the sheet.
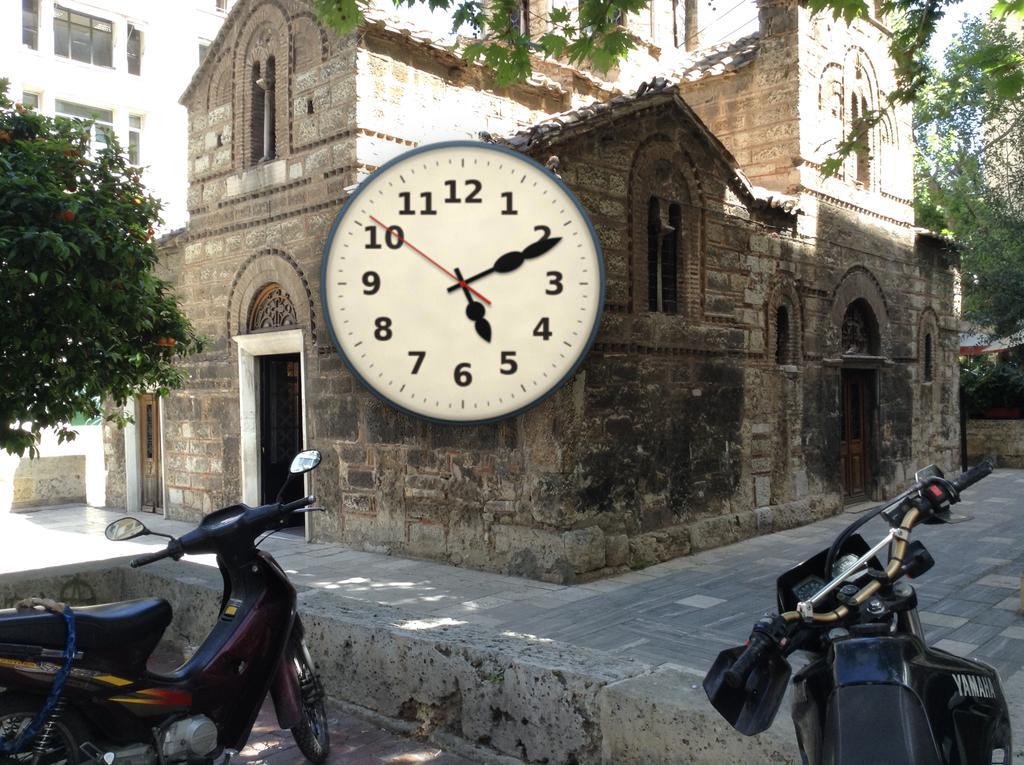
5:10:51
